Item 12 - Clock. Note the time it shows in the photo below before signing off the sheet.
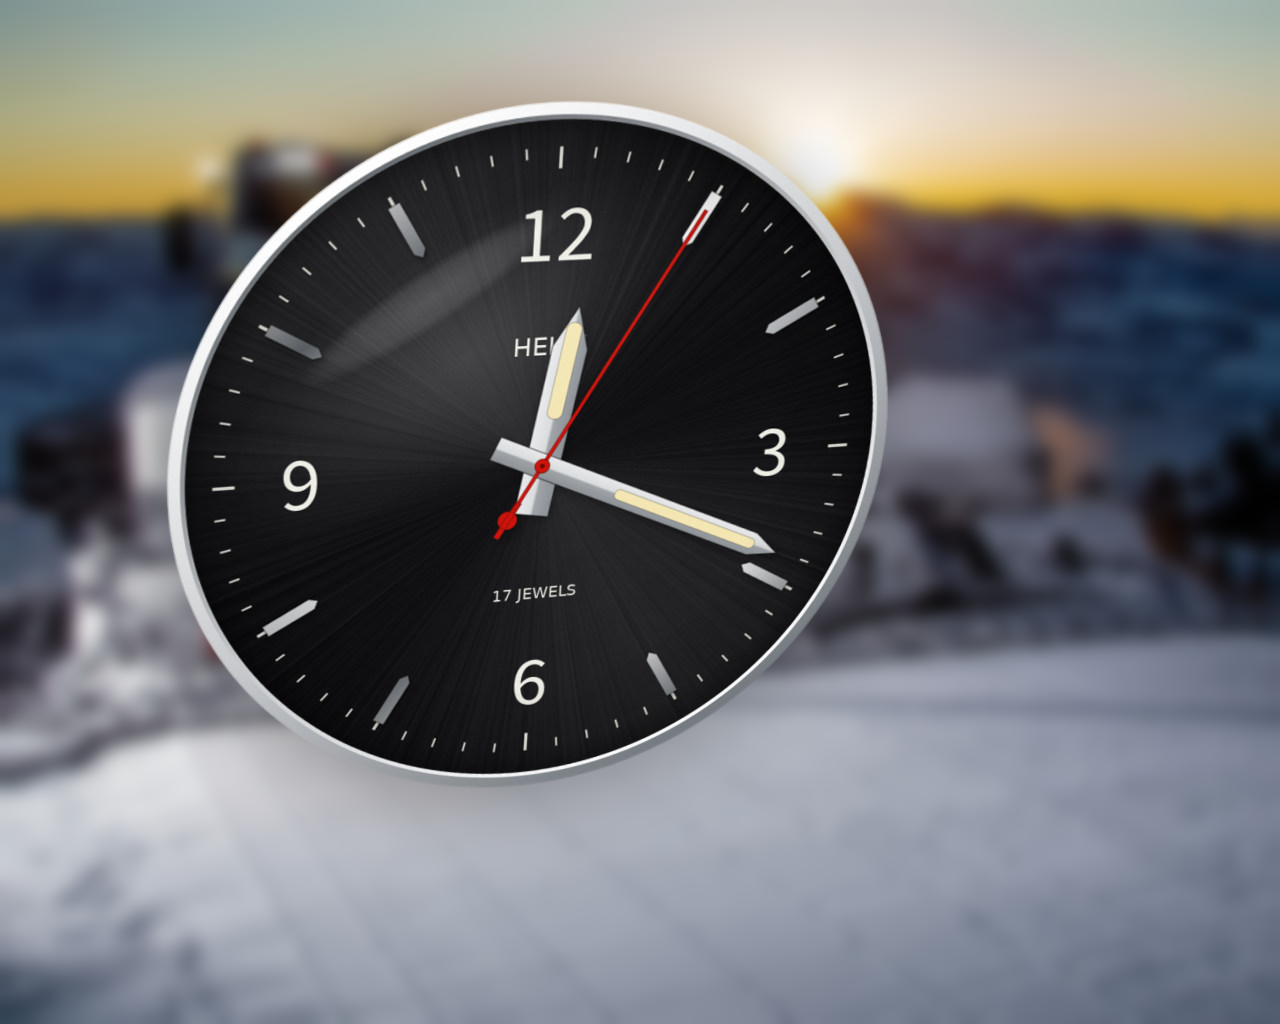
12:19:05
